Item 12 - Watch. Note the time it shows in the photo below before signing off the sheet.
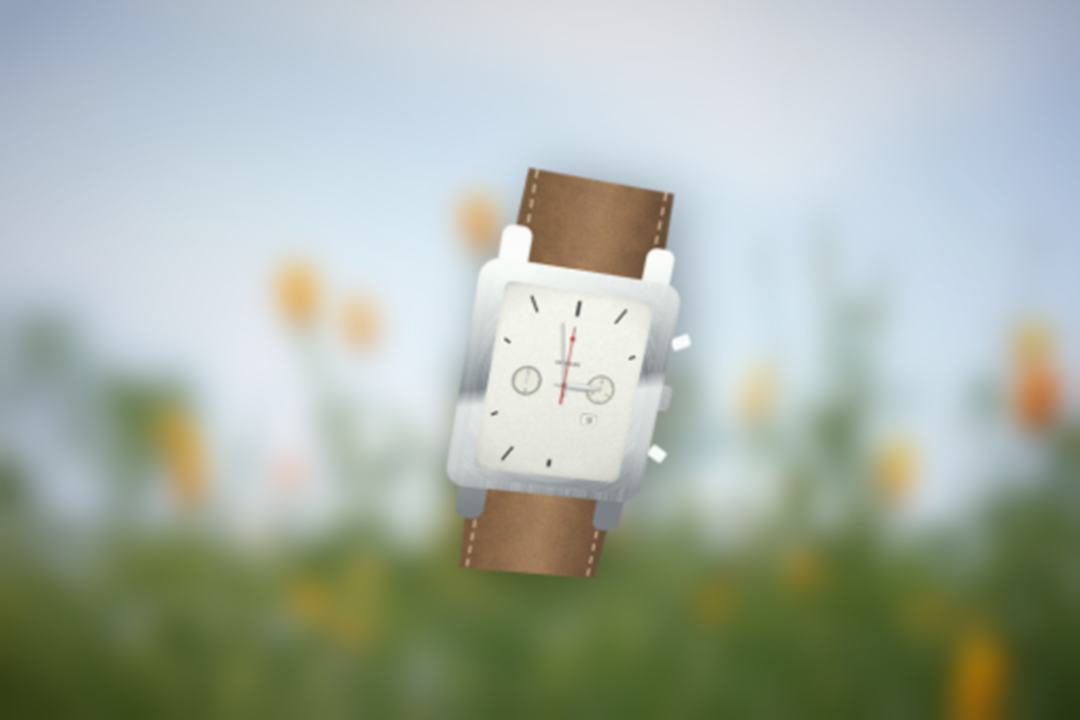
2:58
